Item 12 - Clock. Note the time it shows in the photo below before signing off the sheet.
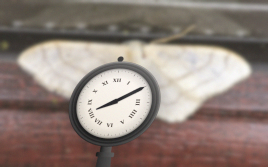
8:10
